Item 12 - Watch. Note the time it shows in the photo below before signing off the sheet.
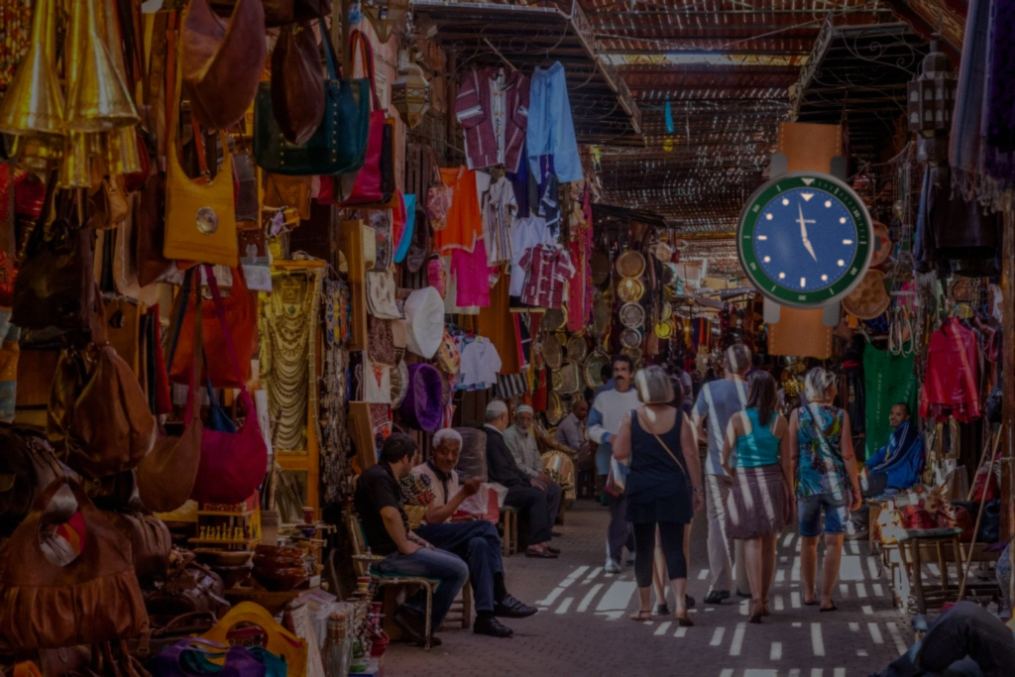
4:58
